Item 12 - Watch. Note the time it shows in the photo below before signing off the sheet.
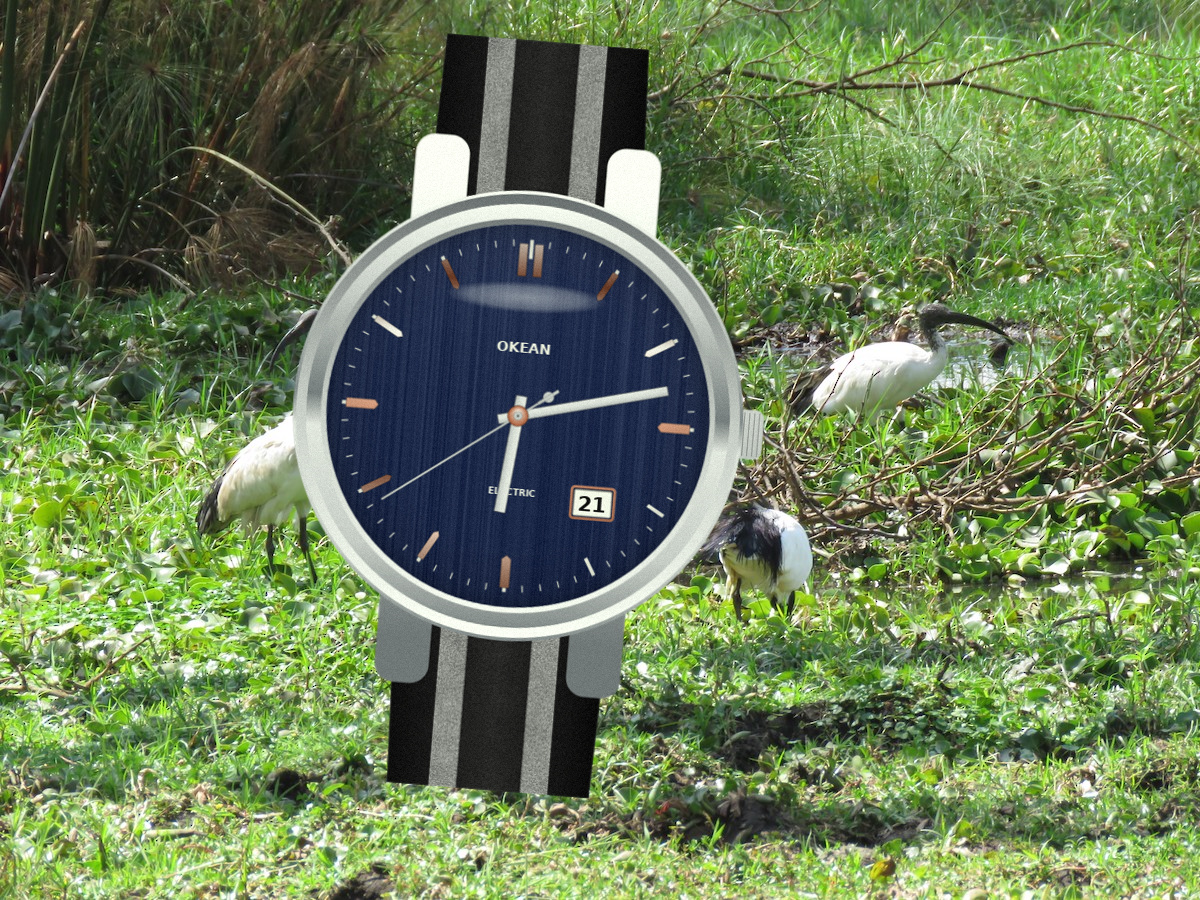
6:12:39
